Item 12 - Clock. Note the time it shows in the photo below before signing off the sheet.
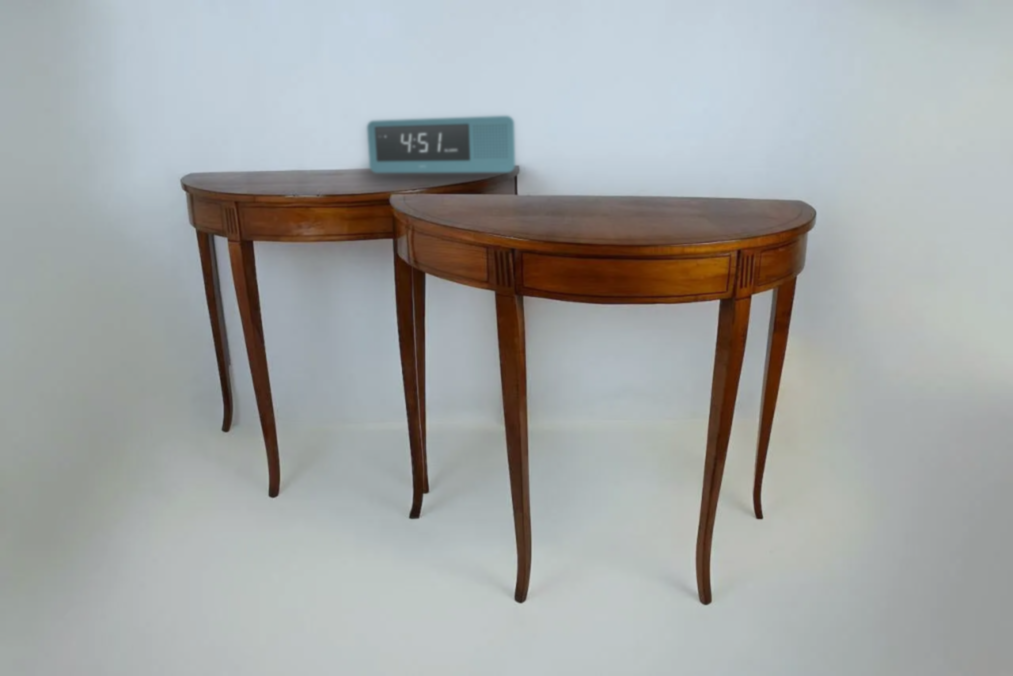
4:51
